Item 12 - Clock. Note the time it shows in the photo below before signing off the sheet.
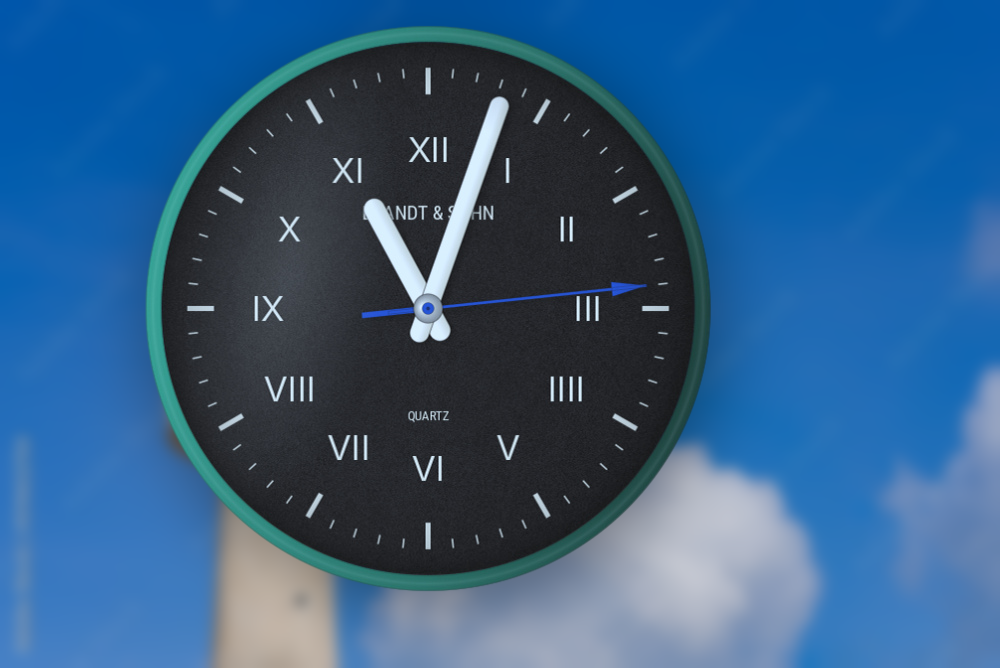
11:03:14
